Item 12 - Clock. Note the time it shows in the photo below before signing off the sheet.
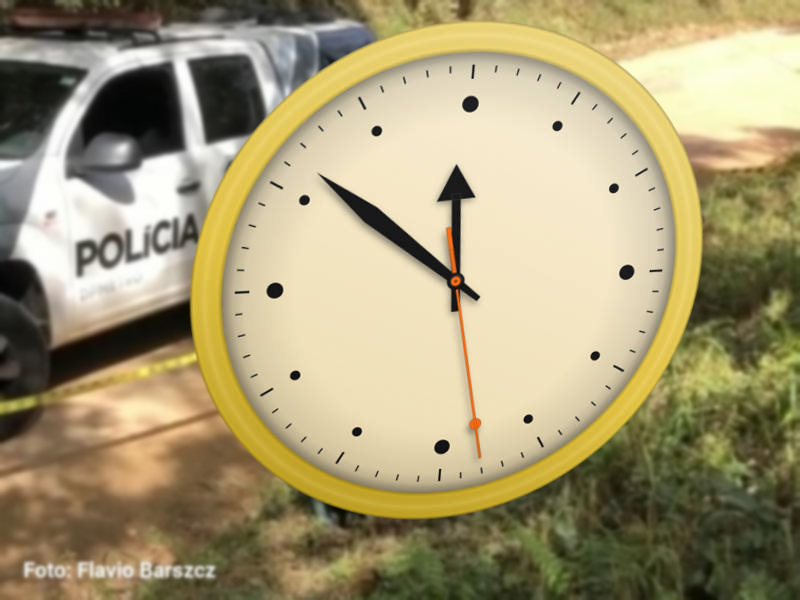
11:51:28
